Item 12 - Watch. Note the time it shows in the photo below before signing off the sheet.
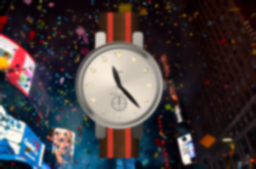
11:23
